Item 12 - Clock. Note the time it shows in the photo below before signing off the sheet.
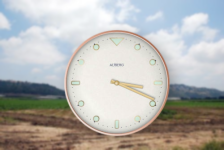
3:19
